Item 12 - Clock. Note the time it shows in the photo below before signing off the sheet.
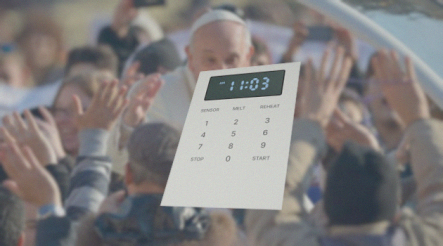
11:03
